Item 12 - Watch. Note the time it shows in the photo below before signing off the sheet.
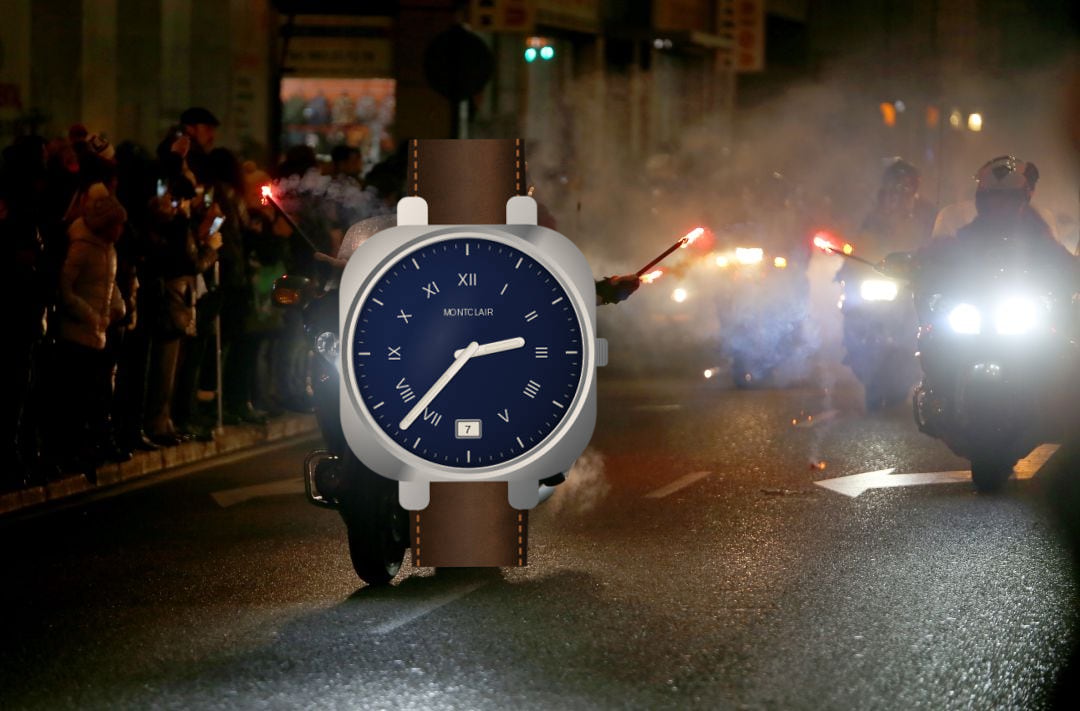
2:37
